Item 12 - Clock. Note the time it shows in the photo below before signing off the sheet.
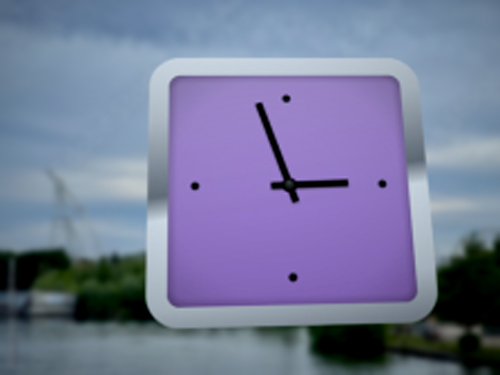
2:57
